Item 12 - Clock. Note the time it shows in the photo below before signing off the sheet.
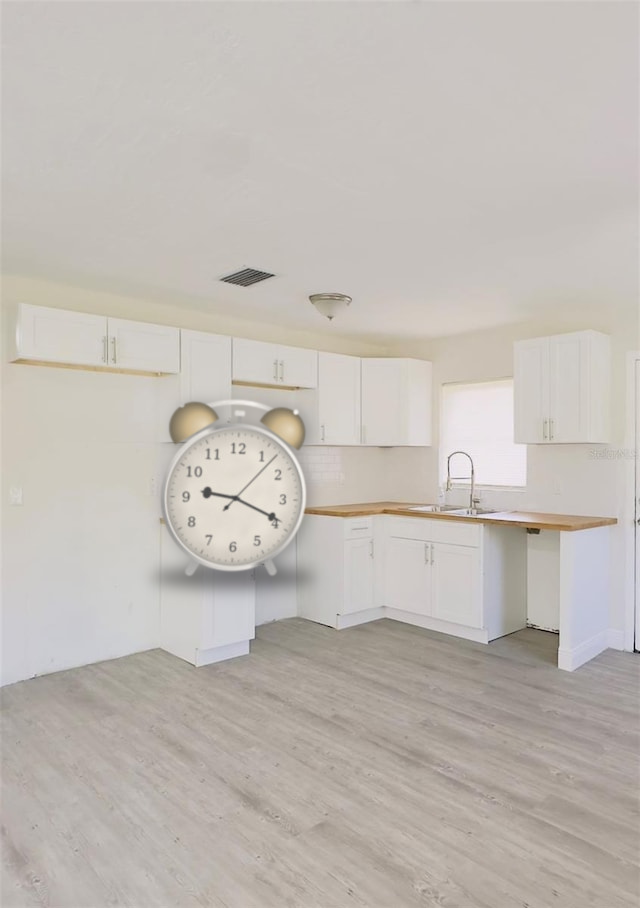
9:19:07
